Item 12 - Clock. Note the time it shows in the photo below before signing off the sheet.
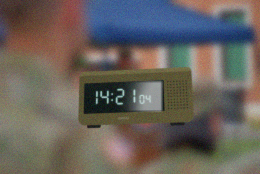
14:21:04
